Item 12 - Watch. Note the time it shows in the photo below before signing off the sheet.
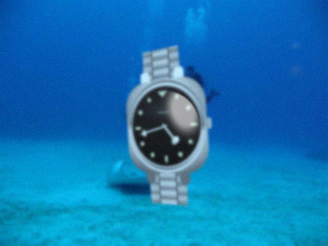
4:43
